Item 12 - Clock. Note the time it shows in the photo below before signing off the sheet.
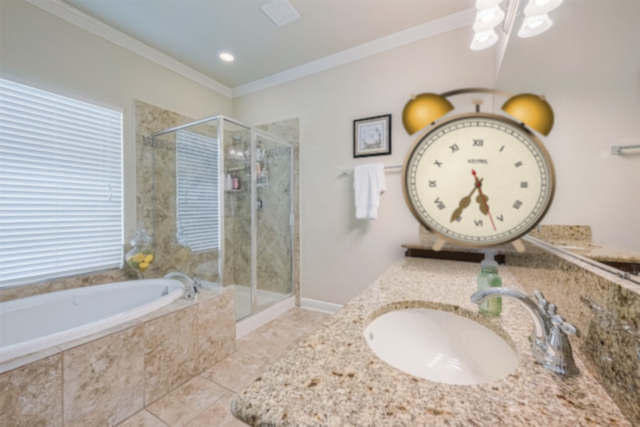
5:35:27
